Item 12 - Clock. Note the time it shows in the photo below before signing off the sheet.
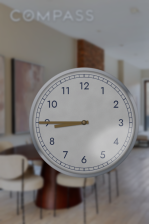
8:45
